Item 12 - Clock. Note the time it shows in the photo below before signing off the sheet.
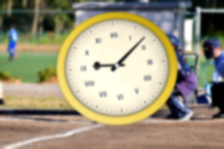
9:08
